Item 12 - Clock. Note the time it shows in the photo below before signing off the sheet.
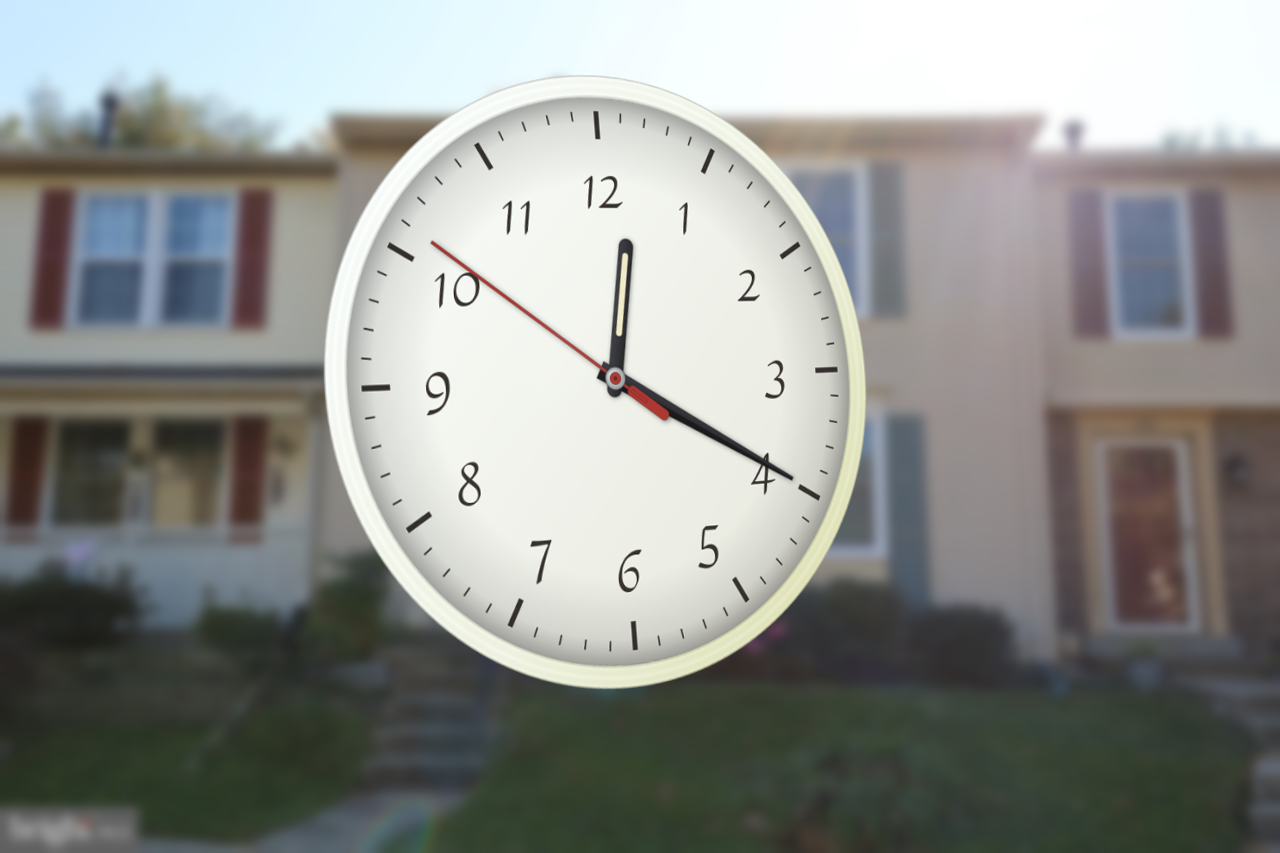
12:19:51
